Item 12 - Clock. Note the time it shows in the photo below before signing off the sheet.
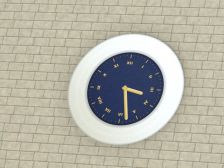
3:28
